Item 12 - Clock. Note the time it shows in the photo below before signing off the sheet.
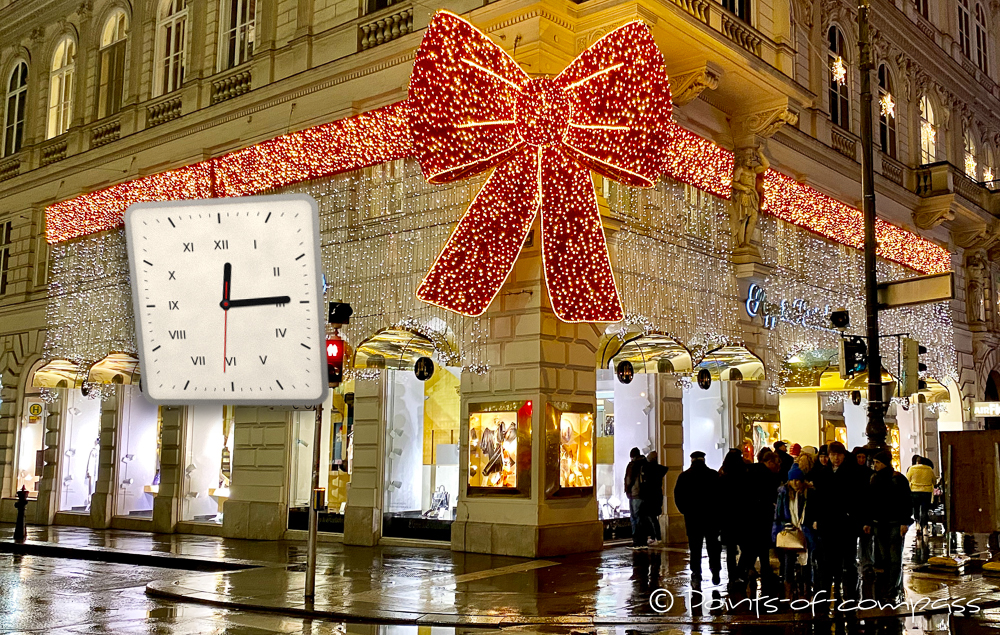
12:14:31
